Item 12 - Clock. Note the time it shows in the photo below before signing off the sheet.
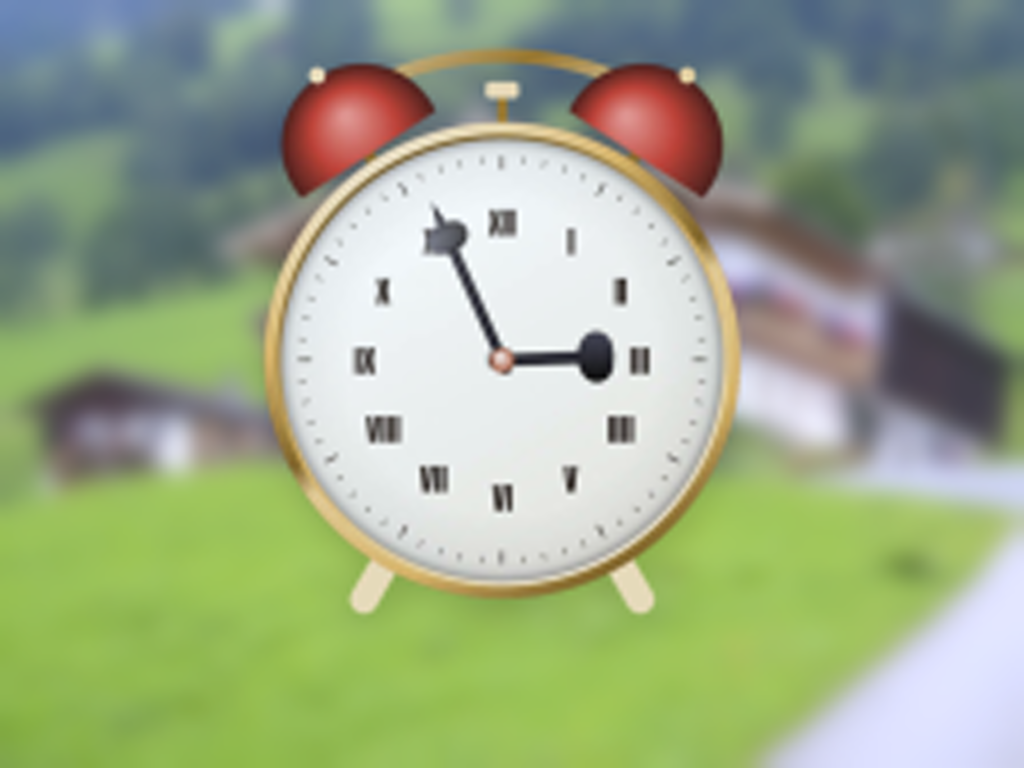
2:56
